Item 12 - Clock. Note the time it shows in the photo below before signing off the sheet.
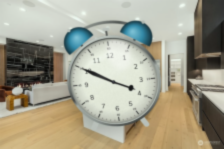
3:50
